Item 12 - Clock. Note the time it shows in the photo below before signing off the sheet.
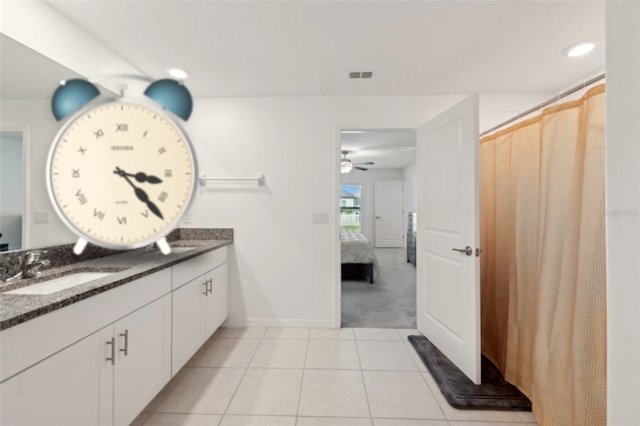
3:23
